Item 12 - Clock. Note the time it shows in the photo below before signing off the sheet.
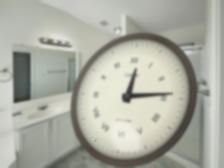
12:14
